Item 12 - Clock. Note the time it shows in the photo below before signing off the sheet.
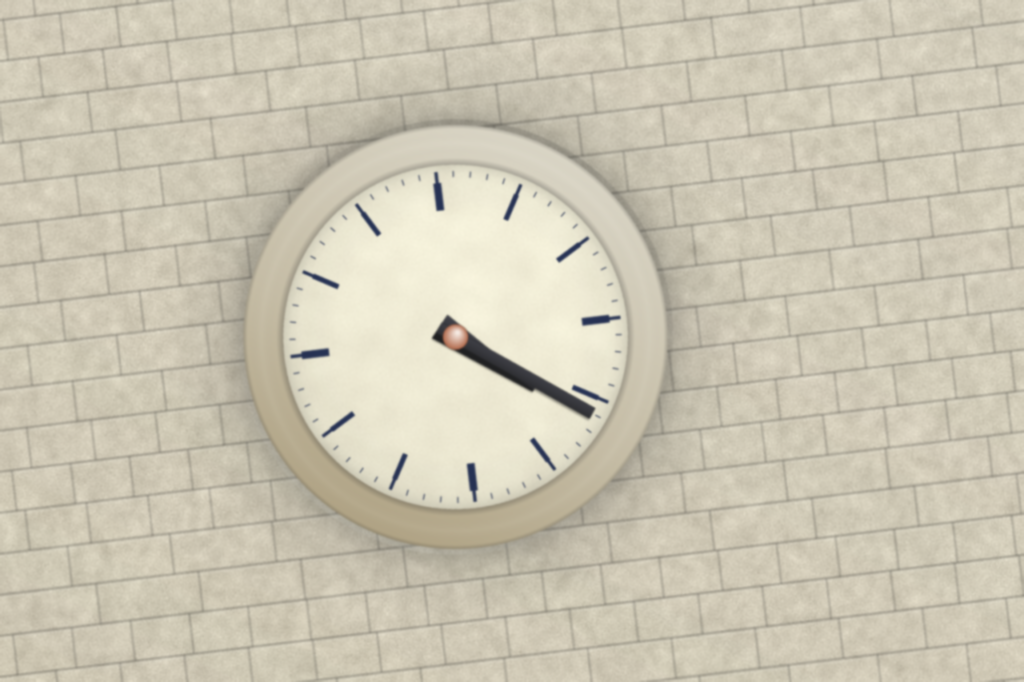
4:21
